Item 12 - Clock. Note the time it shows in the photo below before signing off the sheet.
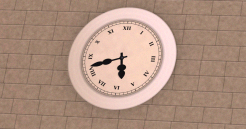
5:42
